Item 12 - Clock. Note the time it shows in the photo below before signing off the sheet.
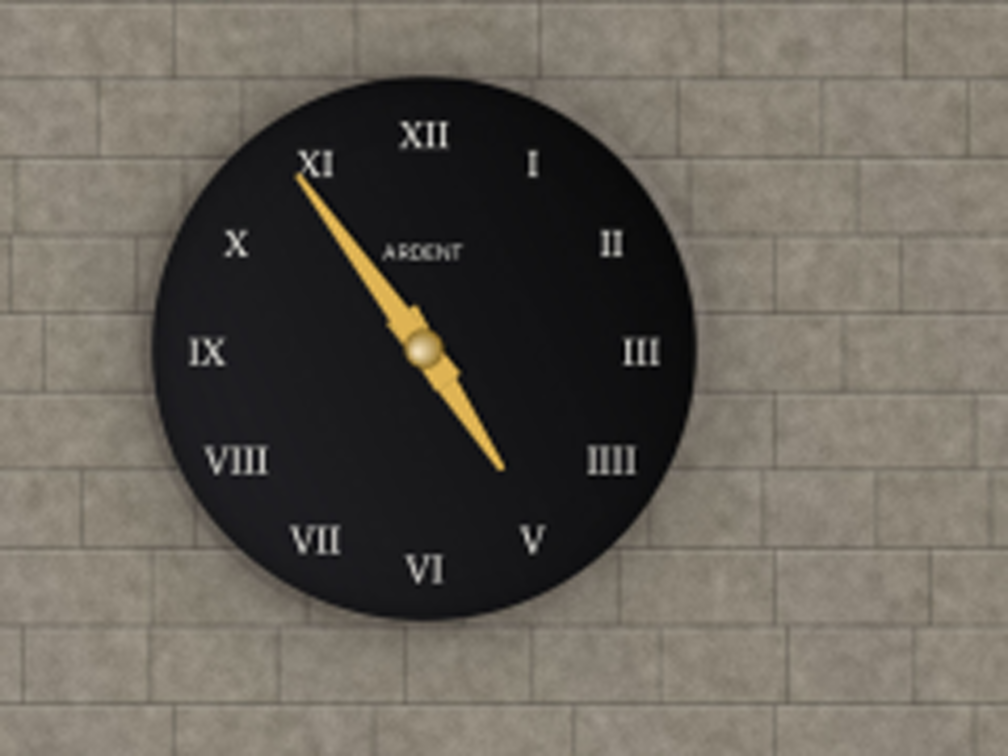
4:54
